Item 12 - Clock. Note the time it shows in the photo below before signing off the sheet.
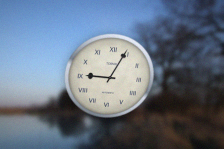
9:04
